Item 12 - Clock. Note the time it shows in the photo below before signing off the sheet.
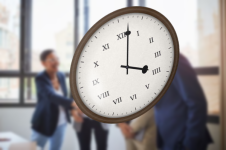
4:02
